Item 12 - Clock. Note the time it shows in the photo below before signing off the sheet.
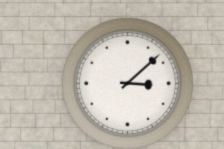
3:08
